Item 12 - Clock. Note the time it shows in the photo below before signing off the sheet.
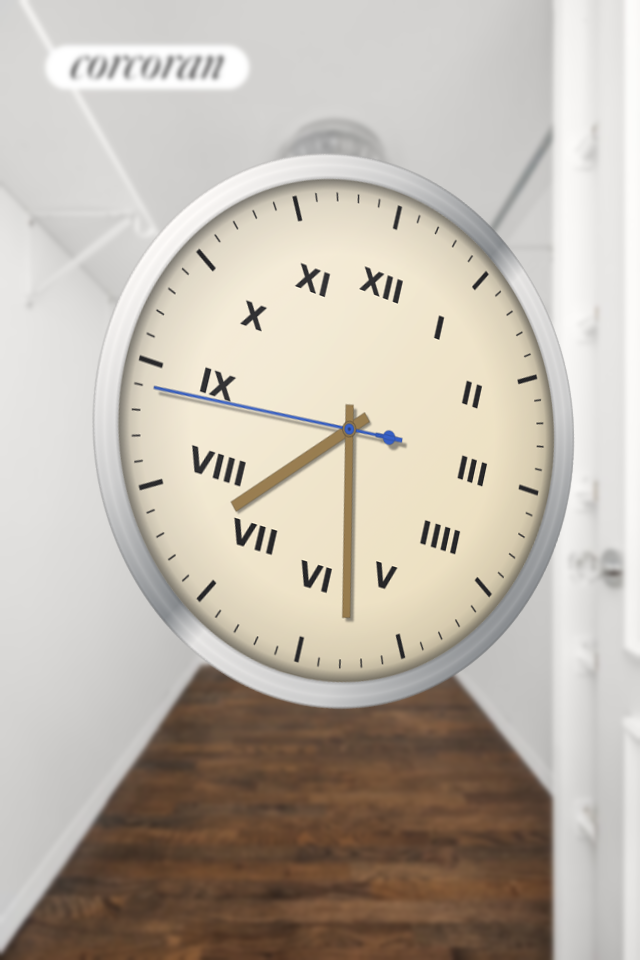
7:27:44
